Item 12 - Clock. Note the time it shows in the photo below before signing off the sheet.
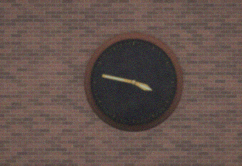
3:47
